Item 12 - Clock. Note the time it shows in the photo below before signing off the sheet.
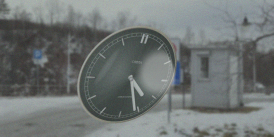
4:26
